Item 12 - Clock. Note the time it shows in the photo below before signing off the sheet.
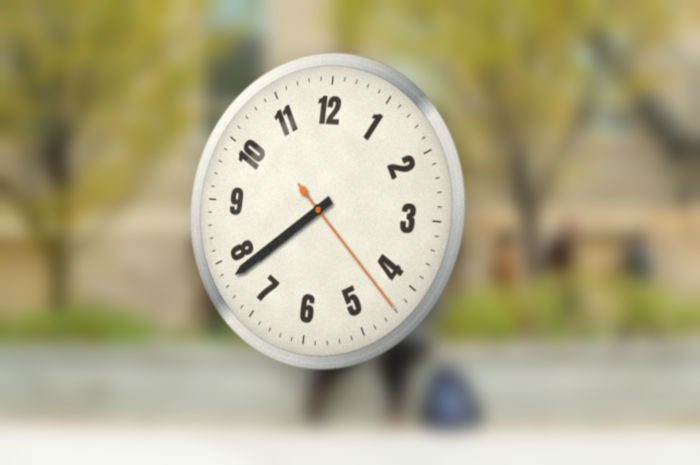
7:38:22
